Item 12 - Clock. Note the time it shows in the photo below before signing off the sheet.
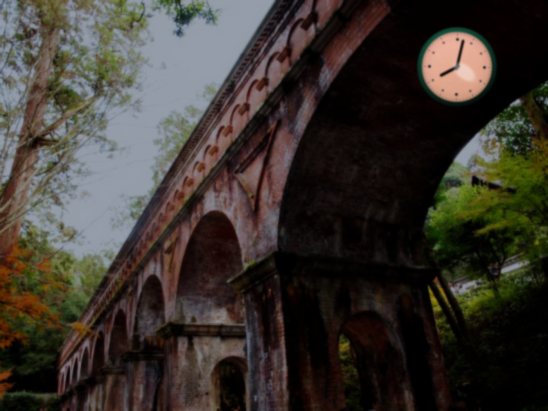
8:02
